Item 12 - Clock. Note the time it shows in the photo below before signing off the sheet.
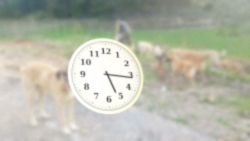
5:16
